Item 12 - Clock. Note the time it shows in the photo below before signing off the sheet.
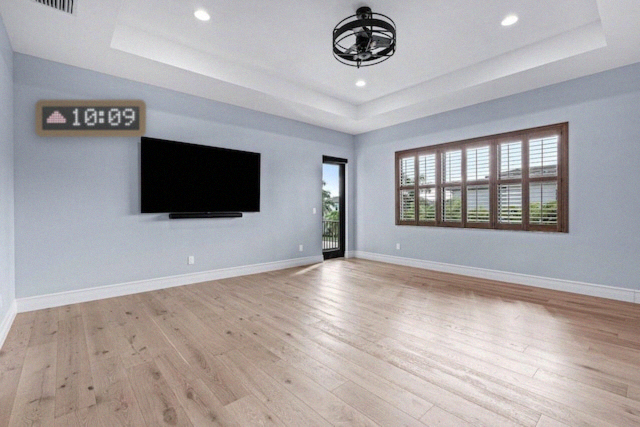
10:09
